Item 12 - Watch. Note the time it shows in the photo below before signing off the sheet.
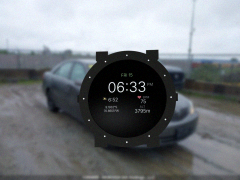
6:33
